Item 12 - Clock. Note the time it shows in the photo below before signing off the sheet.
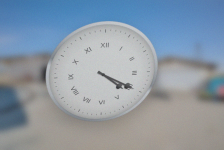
4:20
